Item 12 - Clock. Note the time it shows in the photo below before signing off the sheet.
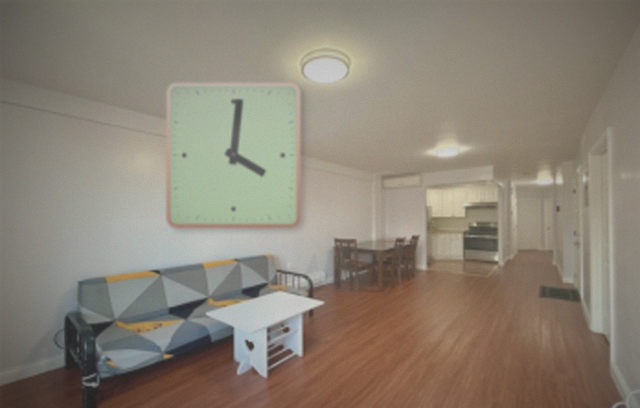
4:01
